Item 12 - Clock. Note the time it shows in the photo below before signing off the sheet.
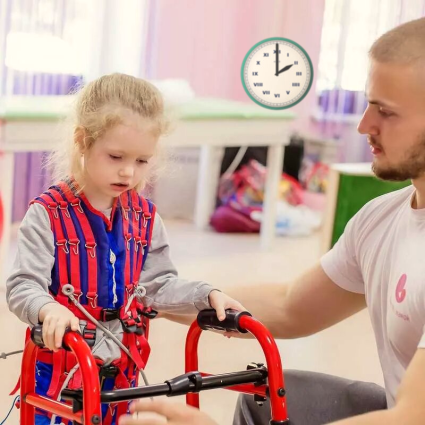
2:00
